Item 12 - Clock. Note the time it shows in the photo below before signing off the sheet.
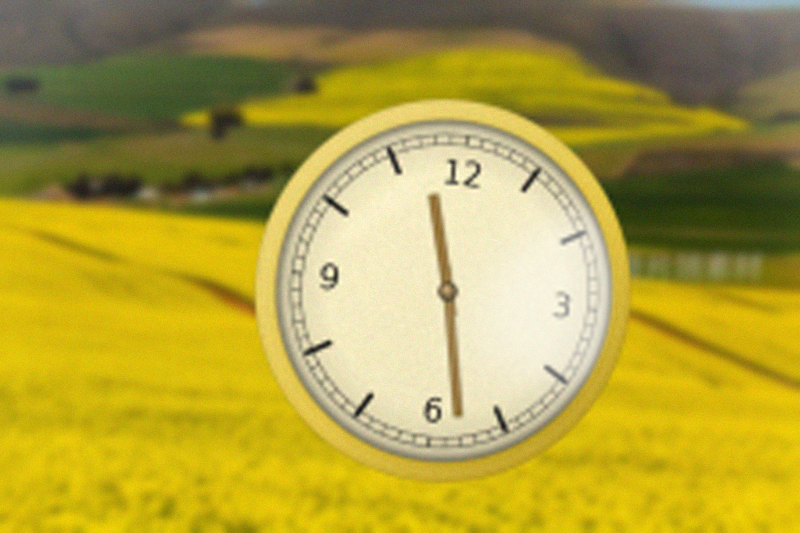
11:28
